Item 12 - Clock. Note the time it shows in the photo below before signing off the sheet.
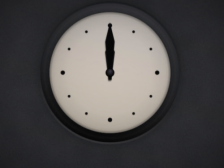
12:00
